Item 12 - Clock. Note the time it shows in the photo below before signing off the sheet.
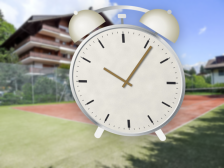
10:06
